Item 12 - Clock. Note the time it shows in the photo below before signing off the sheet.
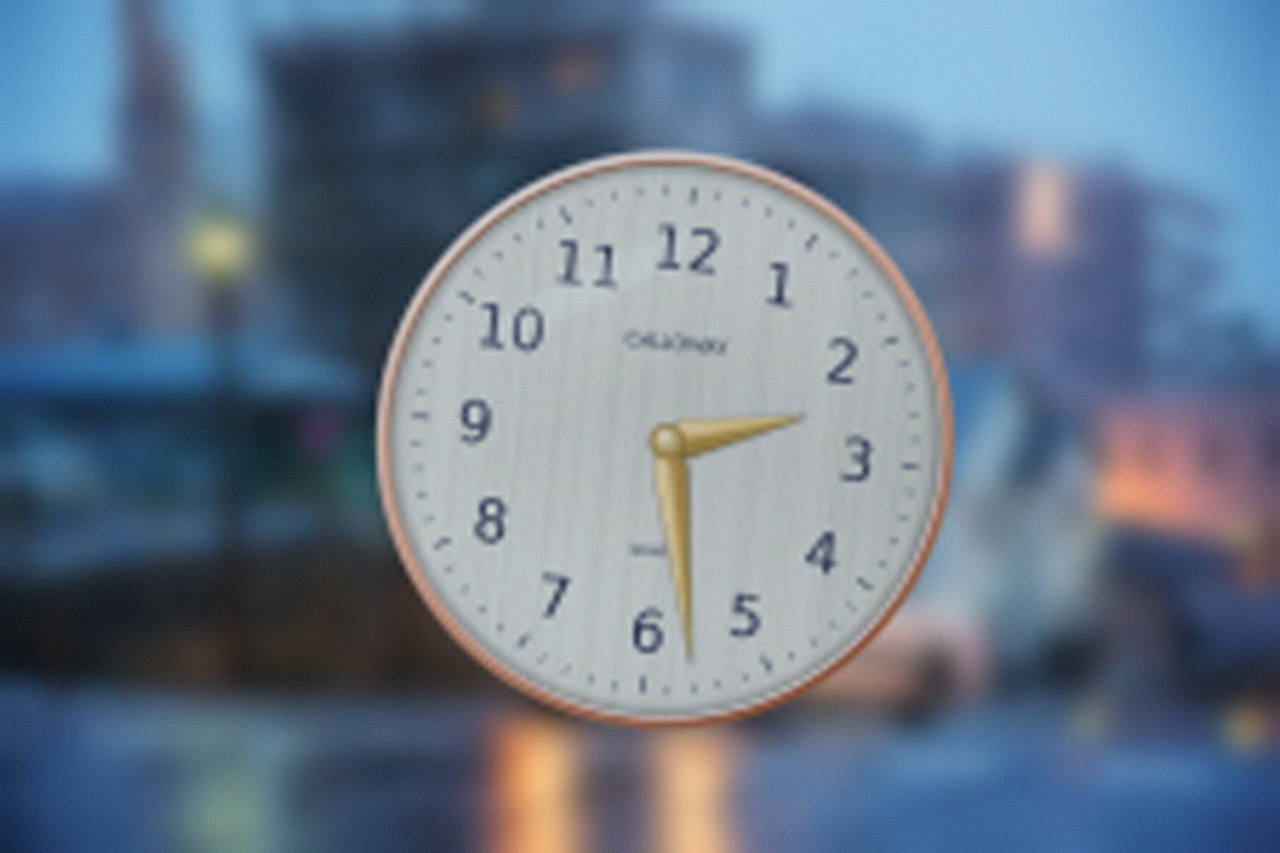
2:28
